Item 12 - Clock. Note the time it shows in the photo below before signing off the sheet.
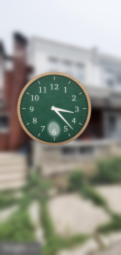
3:23
